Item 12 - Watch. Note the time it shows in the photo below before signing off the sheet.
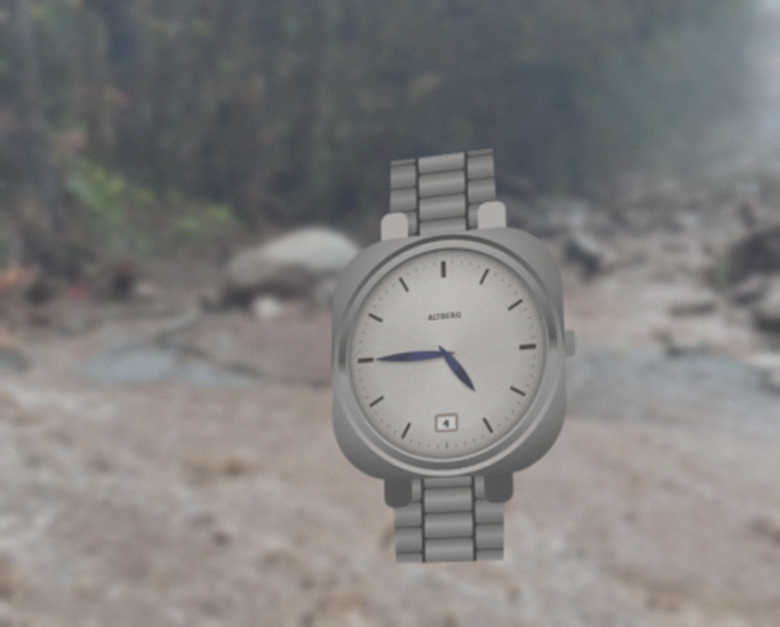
4:45
